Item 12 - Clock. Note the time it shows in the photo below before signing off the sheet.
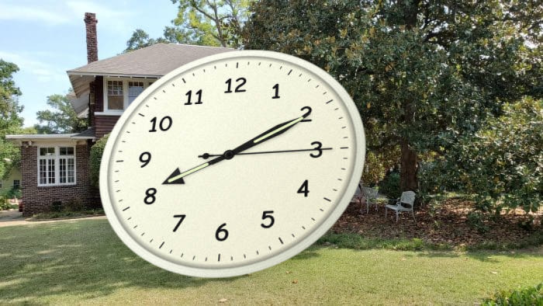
8:10:15
